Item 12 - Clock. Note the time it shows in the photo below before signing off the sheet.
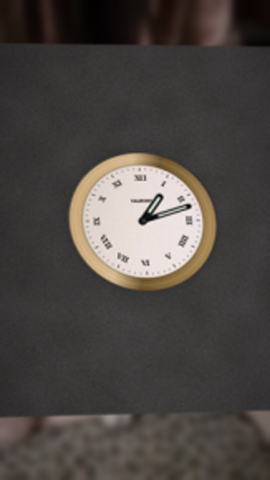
1:12
